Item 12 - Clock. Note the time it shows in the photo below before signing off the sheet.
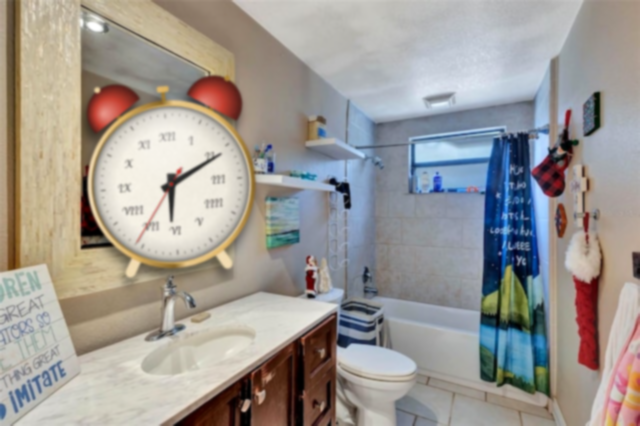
6:10:36
